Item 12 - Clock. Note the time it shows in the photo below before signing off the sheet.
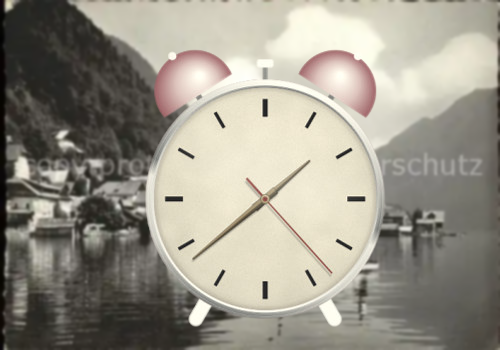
1:38:23
